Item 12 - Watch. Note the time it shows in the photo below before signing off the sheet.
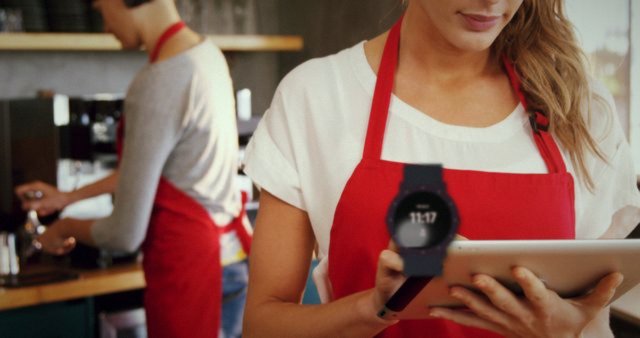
11:17
